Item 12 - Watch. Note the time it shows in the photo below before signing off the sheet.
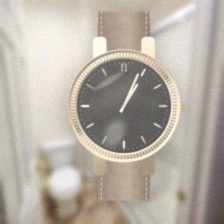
1:04
